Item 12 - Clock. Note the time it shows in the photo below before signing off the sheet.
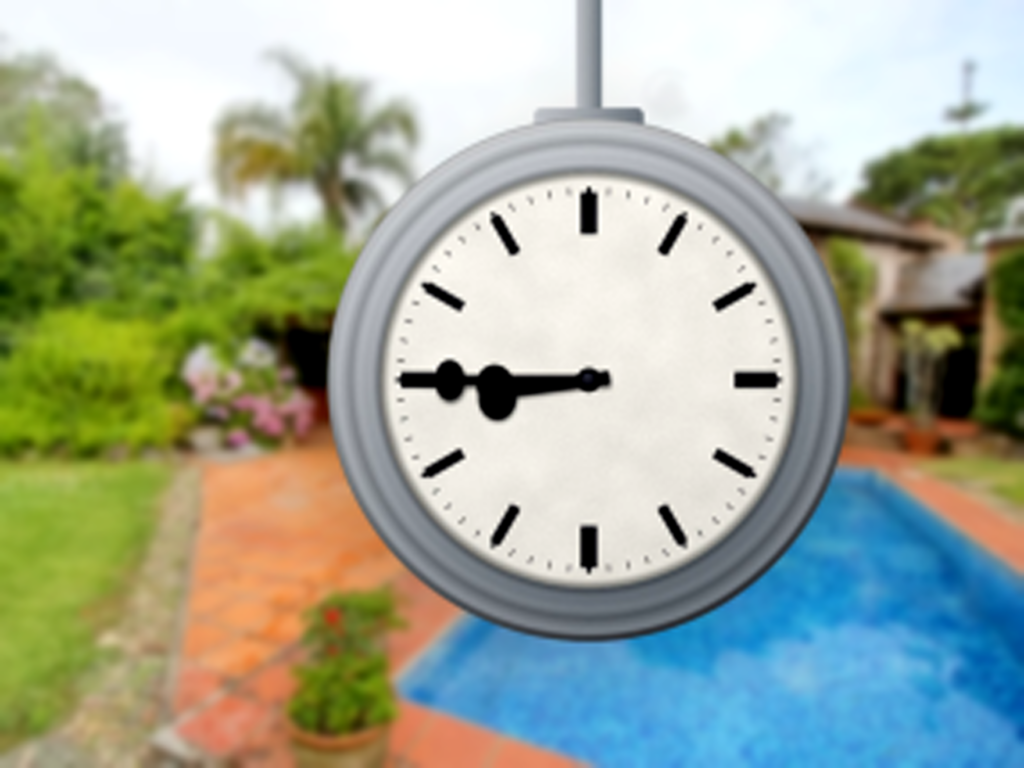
8:45
